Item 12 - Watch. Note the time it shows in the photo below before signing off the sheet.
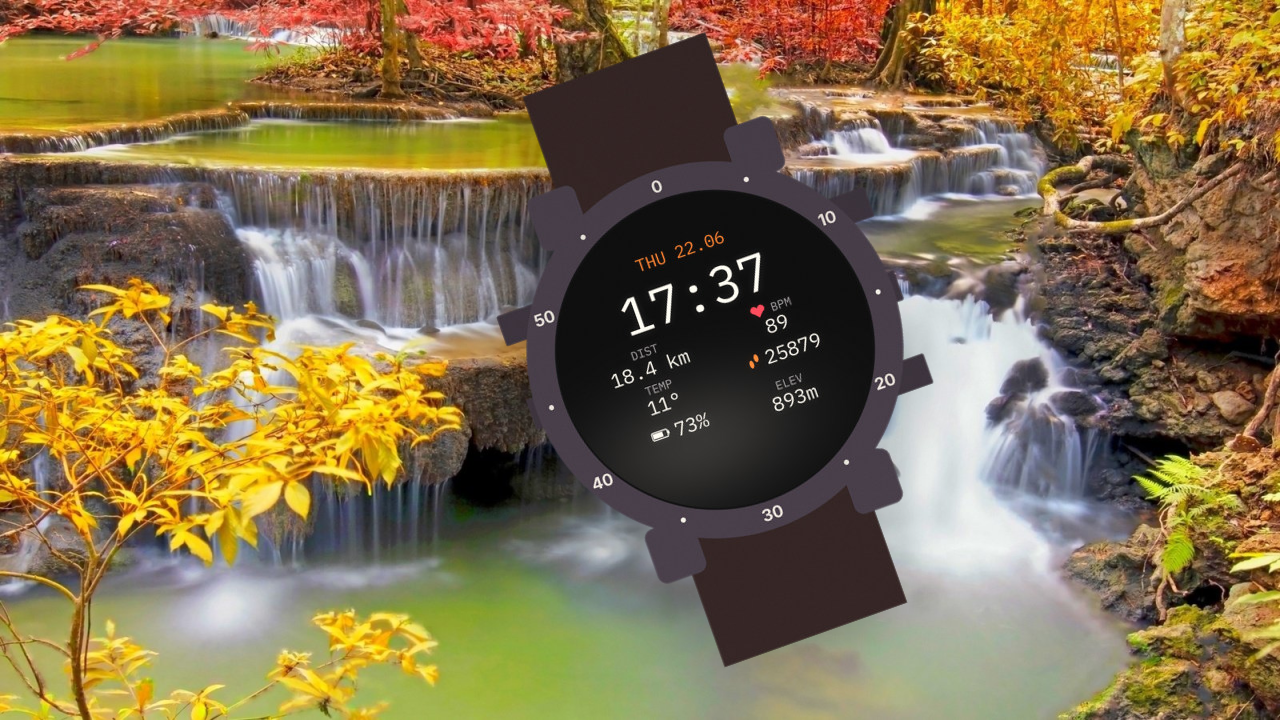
17:37
